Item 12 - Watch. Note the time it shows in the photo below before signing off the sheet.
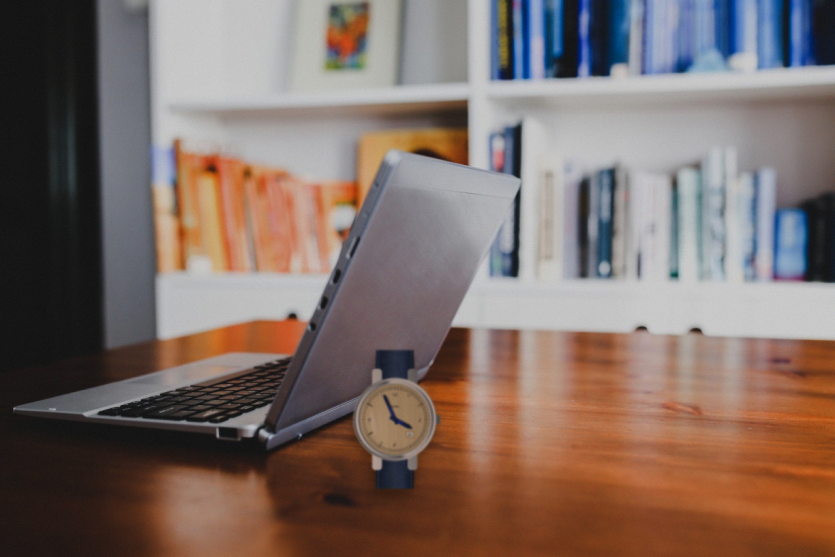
3:56
